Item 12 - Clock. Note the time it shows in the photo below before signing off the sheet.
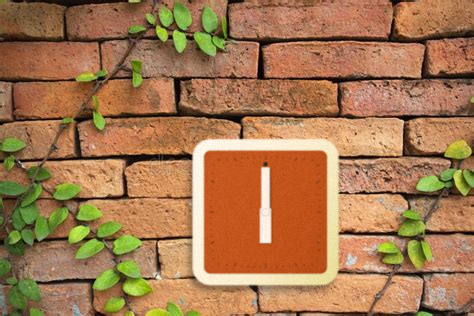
6:00
